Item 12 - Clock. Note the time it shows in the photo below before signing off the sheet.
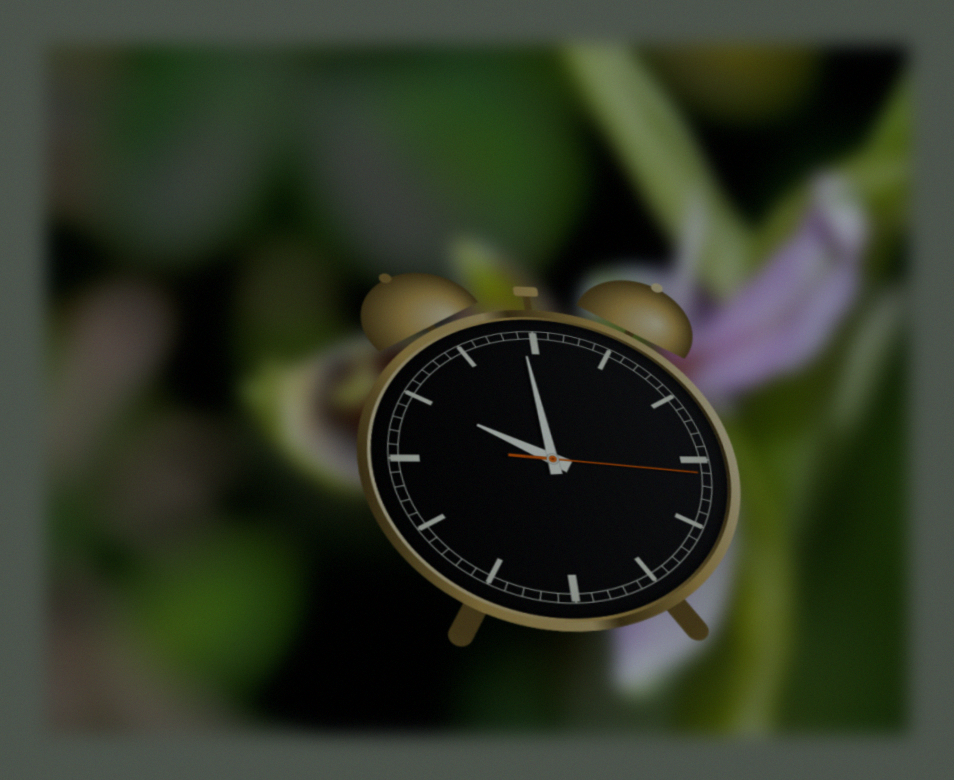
9:59:16
